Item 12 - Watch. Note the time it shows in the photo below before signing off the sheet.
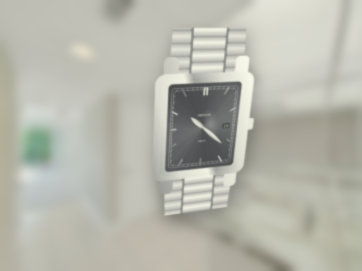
10:22
